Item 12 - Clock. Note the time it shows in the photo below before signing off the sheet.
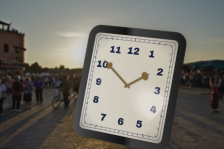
1:51
